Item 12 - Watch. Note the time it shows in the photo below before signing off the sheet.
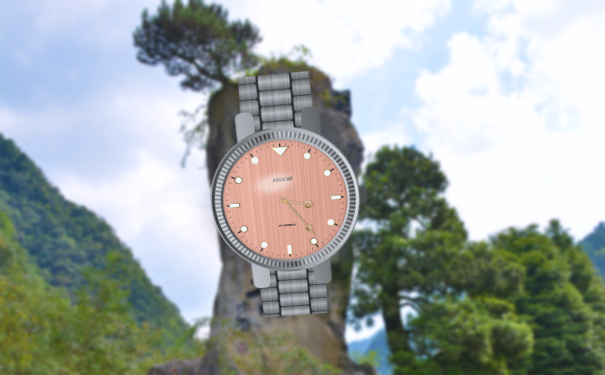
3:24
